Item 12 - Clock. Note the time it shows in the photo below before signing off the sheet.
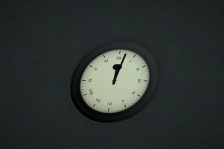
12:02
